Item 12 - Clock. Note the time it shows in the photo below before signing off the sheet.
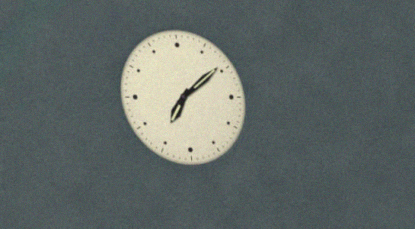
7:09
